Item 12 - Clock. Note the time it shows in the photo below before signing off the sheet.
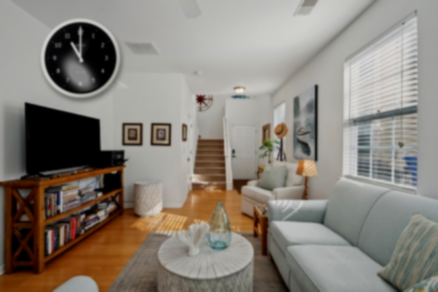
11:00
